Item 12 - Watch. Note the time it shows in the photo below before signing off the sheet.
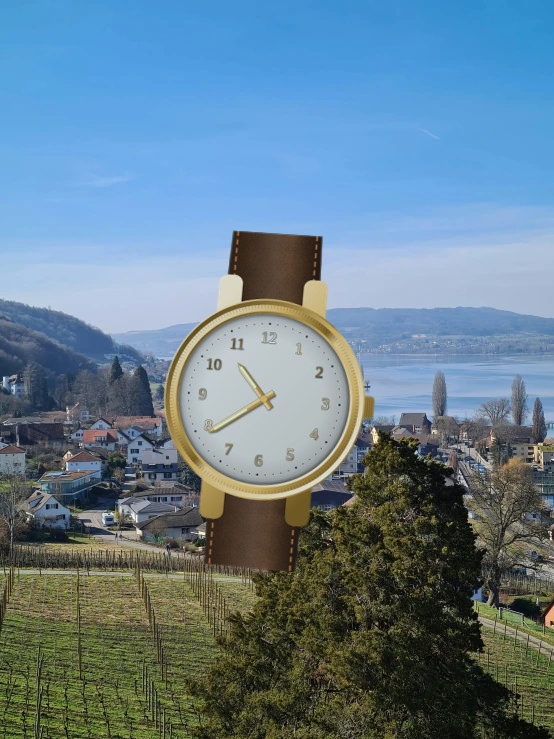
10:39
